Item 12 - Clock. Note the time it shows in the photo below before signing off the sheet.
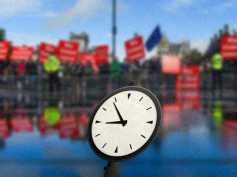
8:54
